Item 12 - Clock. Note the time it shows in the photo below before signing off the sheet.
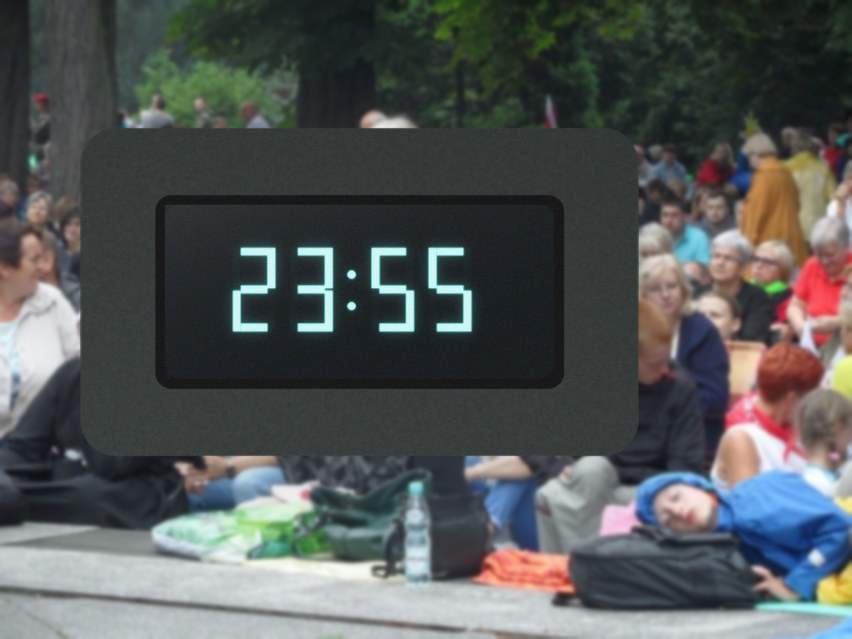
23:55
